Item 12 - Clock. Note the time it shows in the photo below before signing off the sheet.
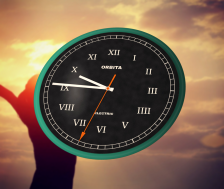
9:45:33
